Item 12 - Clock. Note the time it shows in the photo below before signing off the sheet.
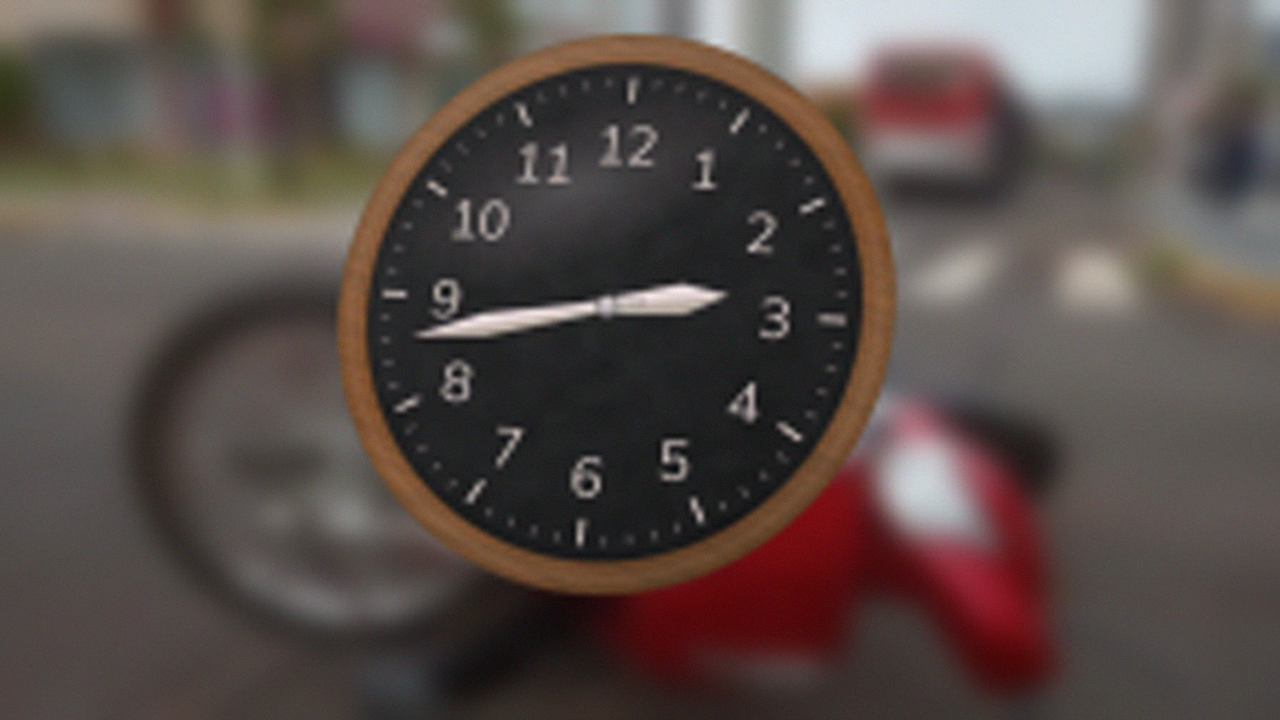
2:43
